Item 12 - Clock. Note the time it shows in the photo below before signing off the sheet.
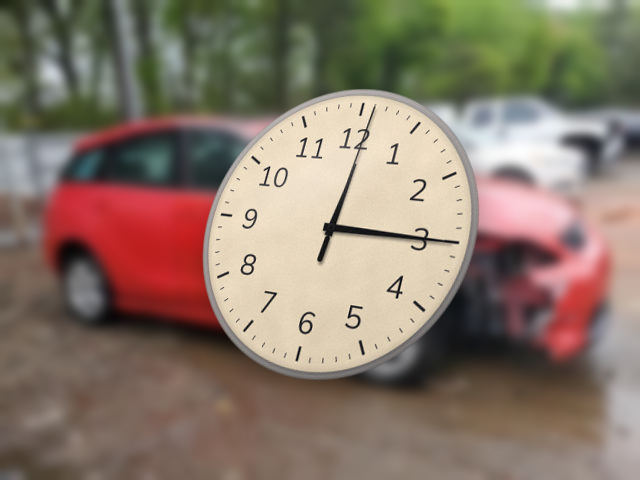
12:15:01
